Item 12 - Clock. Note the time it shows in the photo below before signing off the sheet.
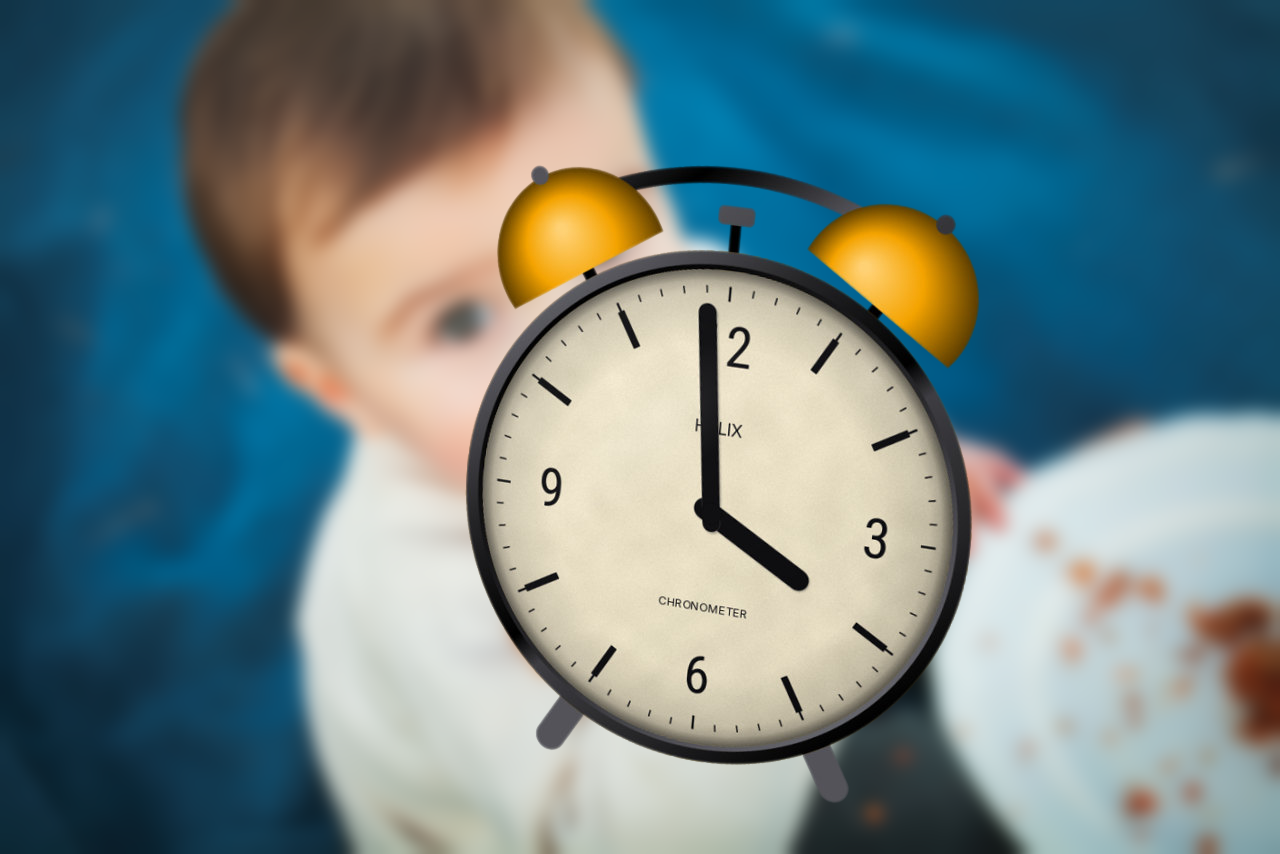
3:59
